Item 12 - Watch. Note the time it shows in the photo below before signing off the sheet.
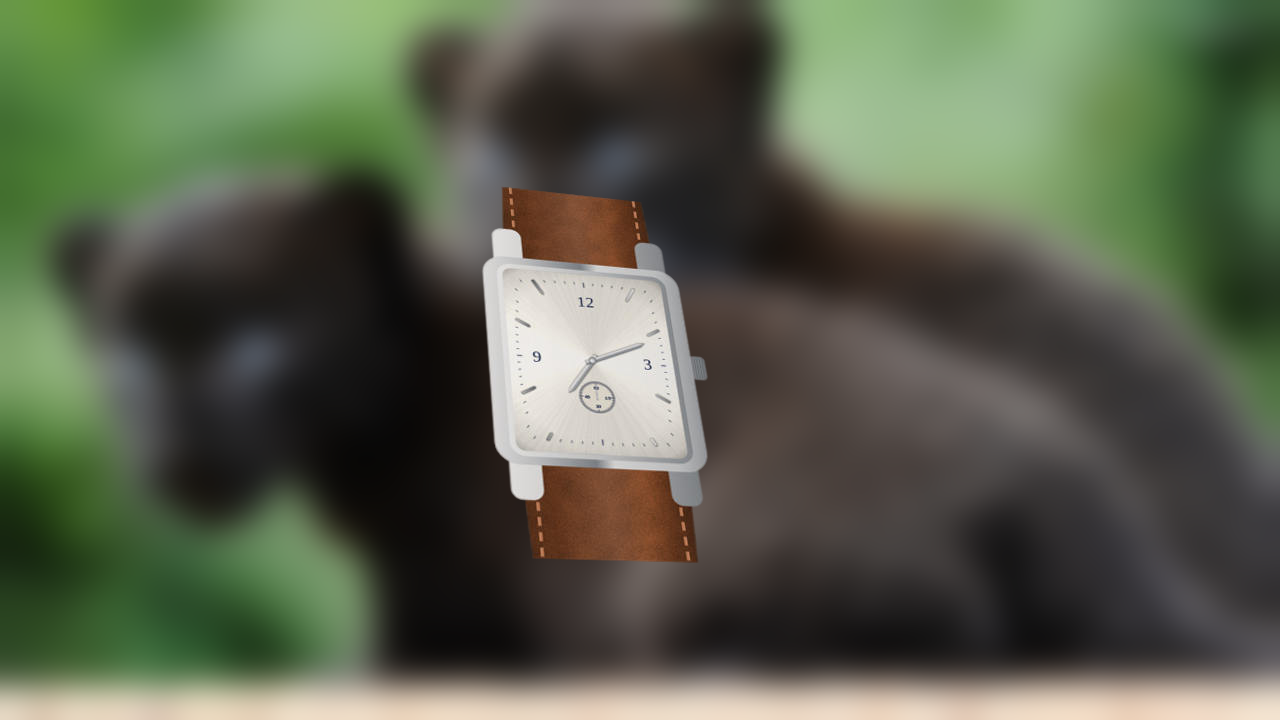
7:11
